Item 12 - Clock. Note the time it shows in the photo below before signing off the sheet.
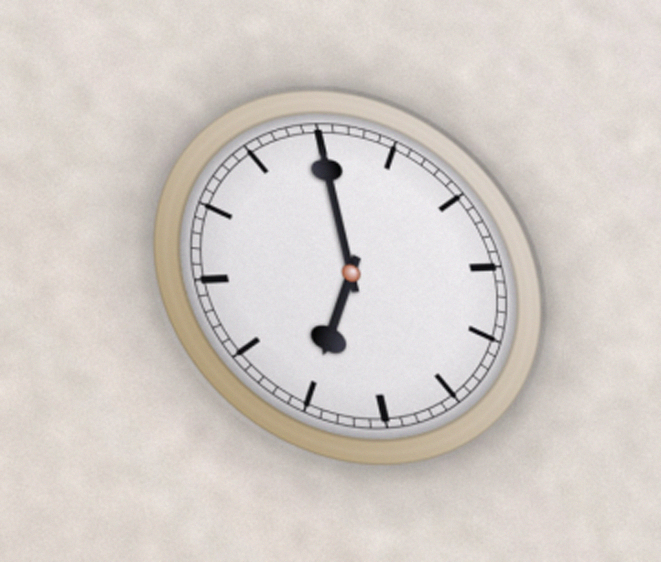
7:00
